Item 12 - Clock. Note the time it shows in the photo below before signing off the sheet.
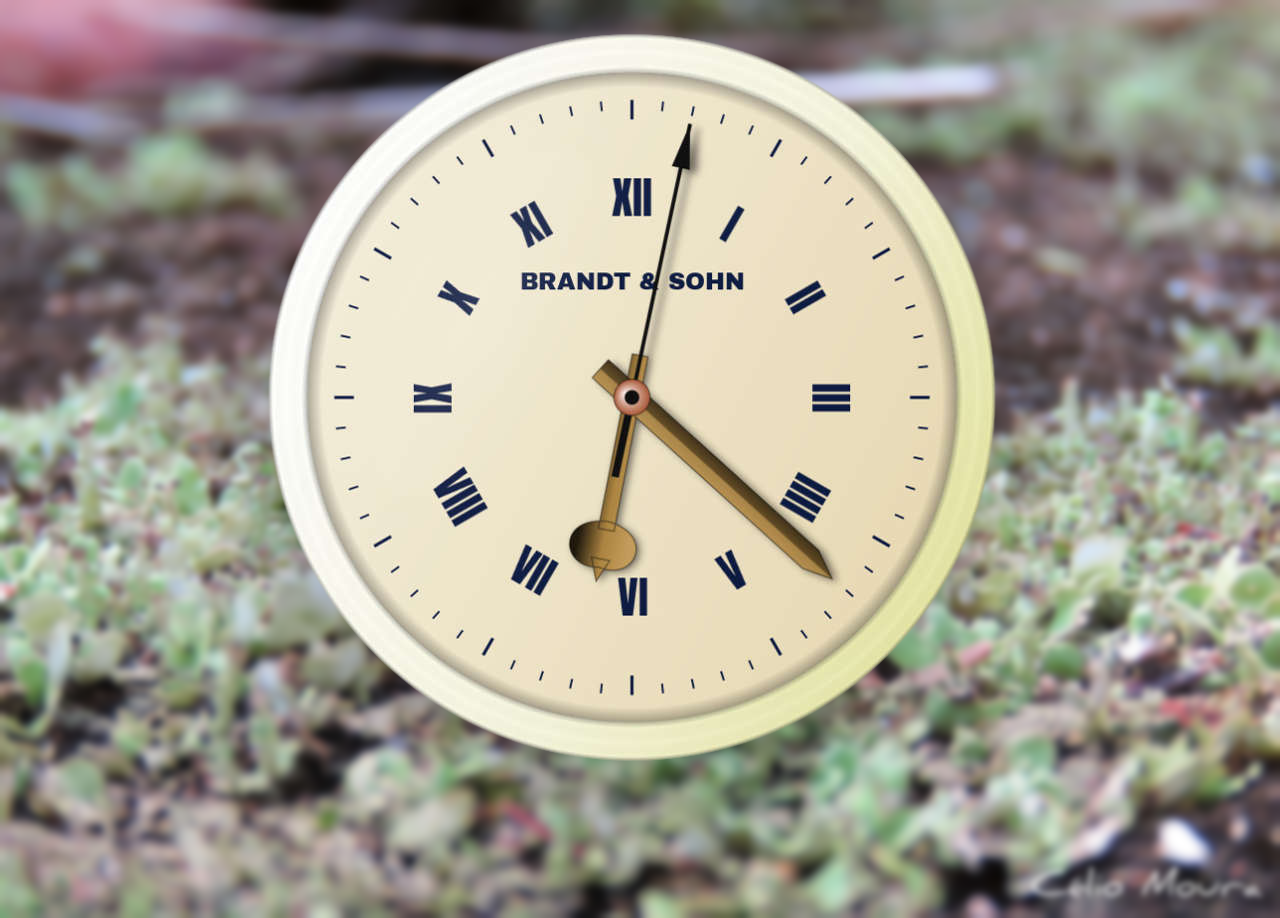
6:22:02
